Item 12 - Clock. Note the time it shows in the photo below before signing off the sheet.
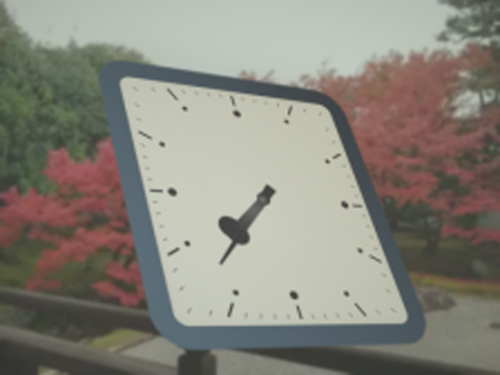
7:37
